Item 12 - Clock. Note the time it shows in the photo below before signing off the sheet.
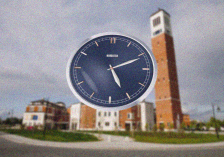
5:11
